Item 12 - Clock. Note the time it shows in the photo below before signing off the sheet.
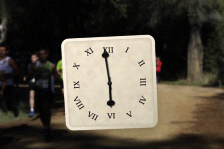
5:59
